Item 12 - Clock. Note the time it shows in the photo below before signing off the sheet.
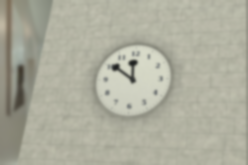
11:51
